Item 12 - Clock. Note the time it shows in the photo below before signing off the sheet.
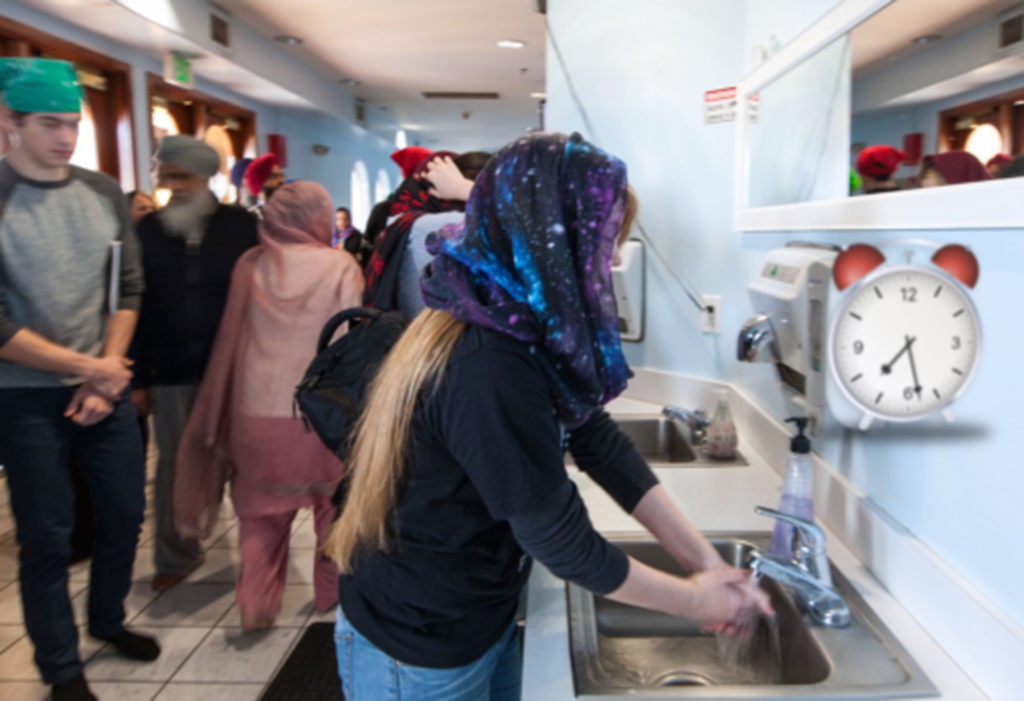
7:28
